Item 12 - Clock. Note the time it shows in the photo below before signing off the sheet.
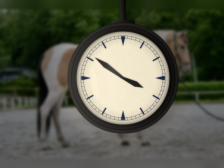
3:51
